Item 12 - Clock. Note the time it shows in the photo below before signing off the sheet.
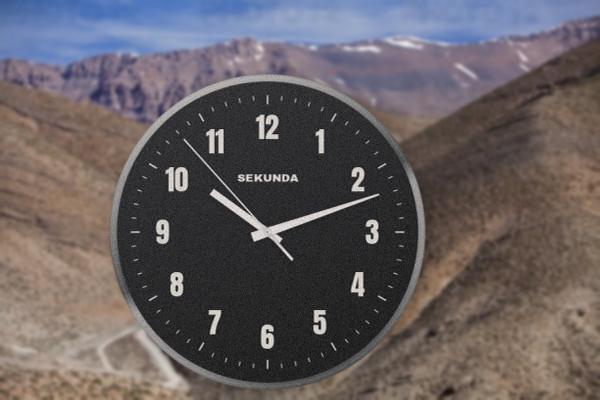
10:11:53
